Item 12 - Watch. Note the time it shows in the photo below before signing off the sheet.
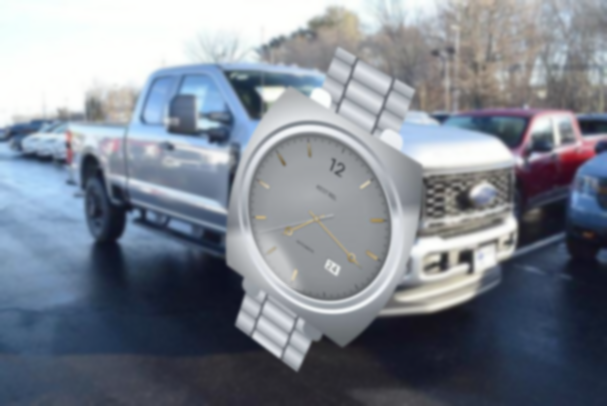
7:17:38
